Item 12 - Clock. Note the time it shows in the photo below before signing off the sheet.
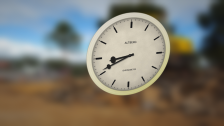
8:41
